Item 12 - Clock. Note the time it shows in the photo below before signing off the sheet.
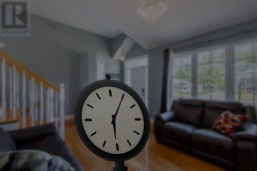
6:05
